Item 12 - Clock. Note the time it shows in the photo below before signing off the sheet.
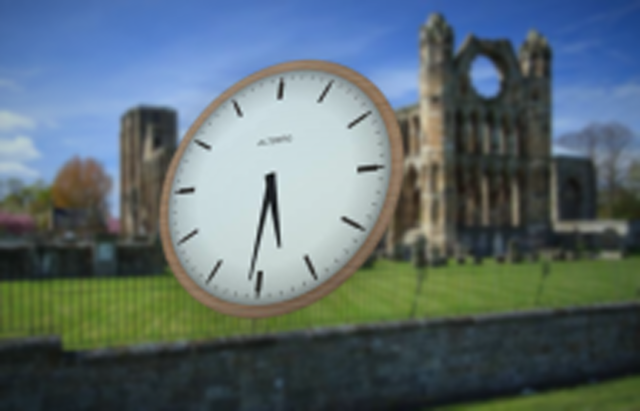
5:31
